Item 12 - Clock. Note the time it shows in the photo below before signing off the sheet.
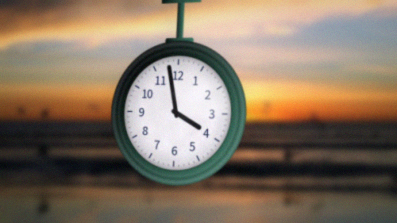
3:58
